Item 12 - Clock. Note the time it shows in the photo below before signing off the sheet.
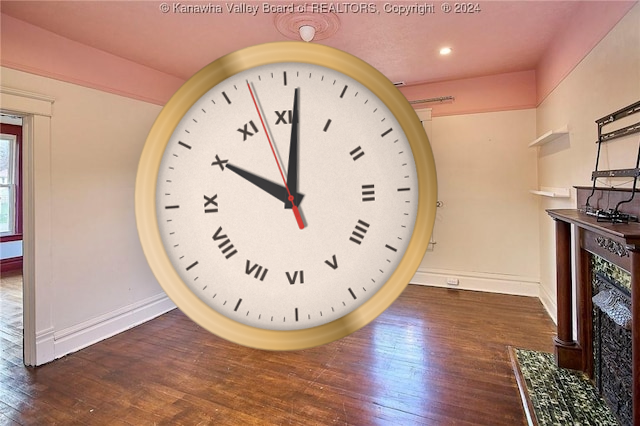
10:00:57
